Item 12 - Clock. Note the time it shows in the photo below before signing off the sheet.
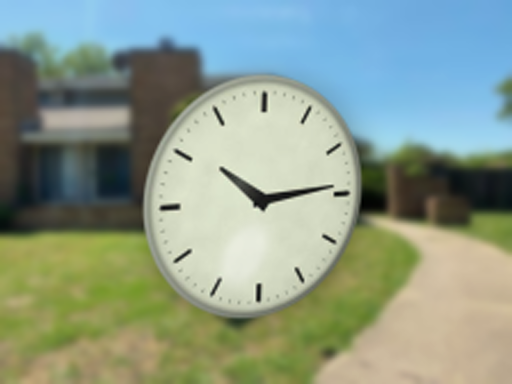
10:14
